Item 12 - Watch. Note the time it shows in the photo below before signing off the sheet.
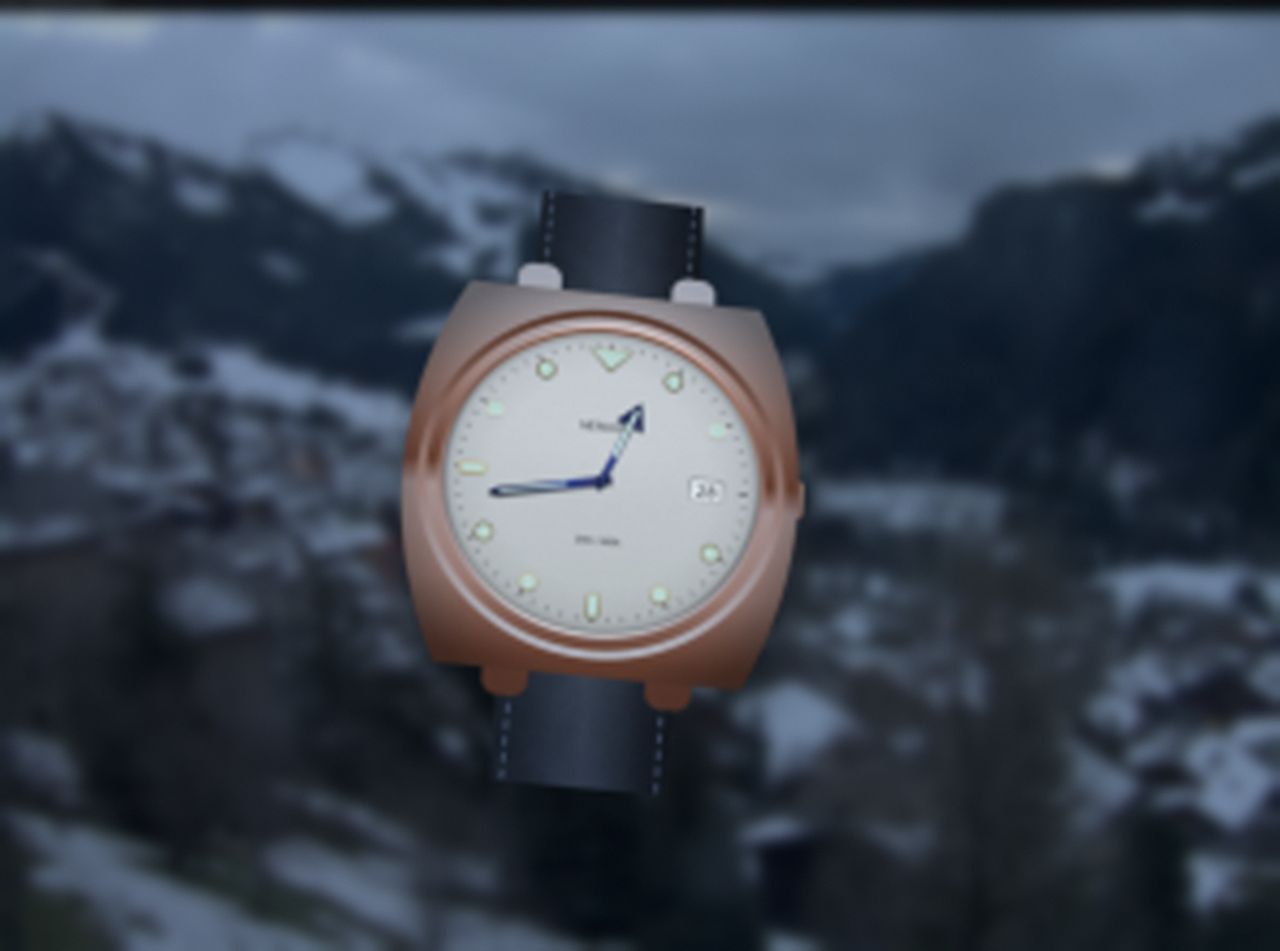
12:43
